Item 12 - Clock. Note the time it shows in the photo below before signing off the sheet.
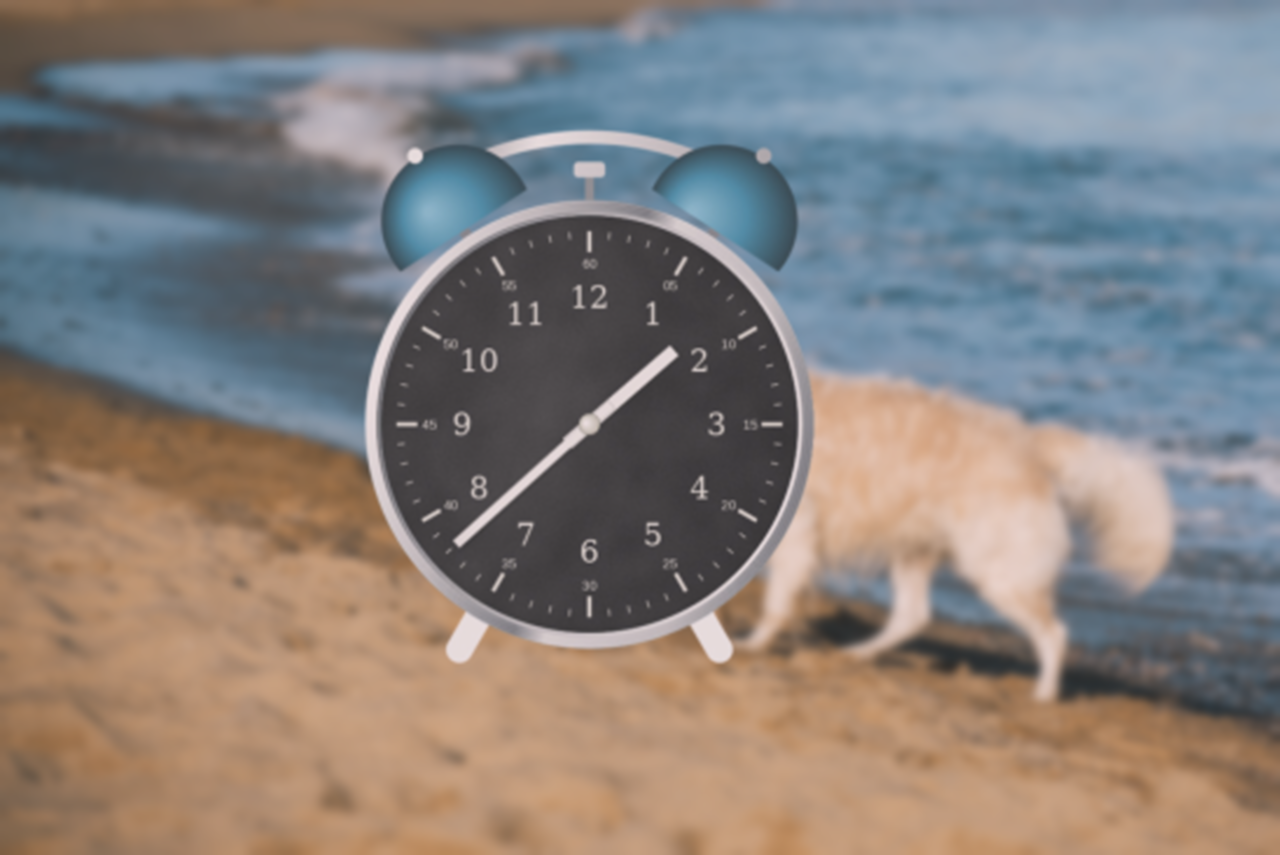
1:38
